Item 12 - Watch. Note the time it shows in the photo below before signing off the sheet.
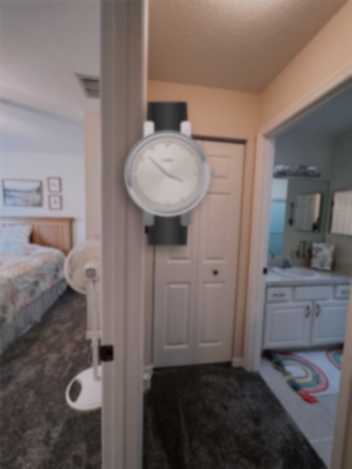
3:52
